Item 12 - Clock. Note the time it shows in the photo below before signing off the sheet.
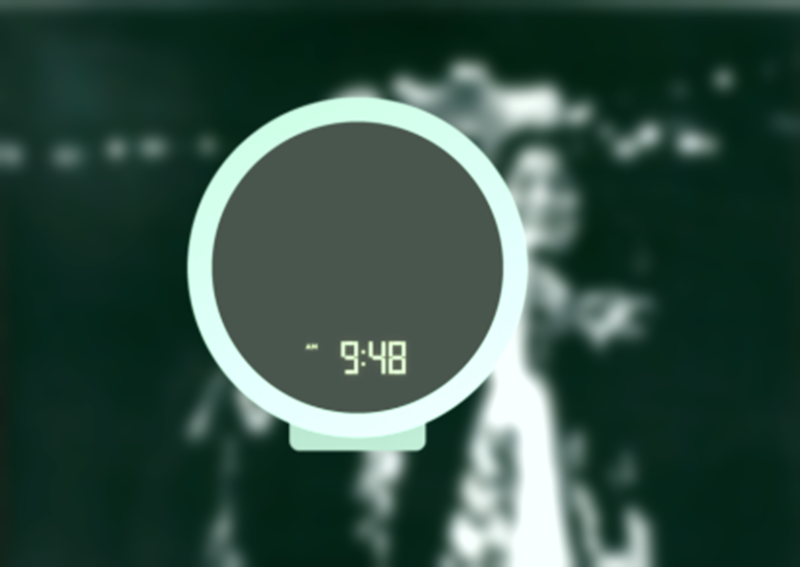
9:48
